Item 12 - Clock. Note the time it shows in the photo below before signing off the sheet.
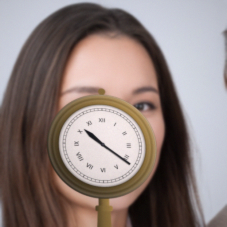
10:21
